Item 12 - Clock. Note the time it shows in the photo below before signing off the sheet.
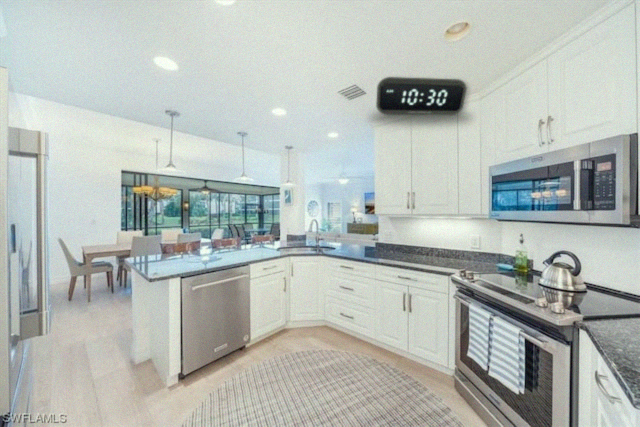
10:30
